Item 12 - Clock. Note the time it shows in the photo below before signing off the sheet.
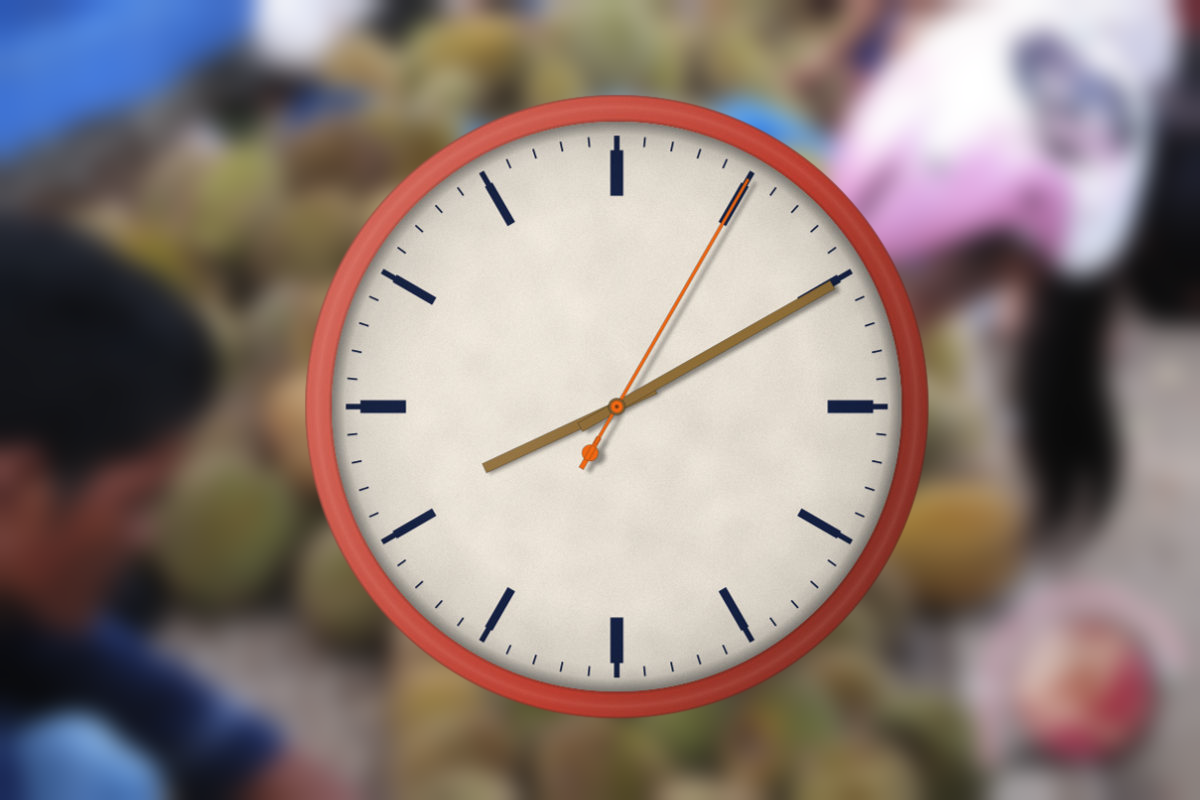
8:10:05
